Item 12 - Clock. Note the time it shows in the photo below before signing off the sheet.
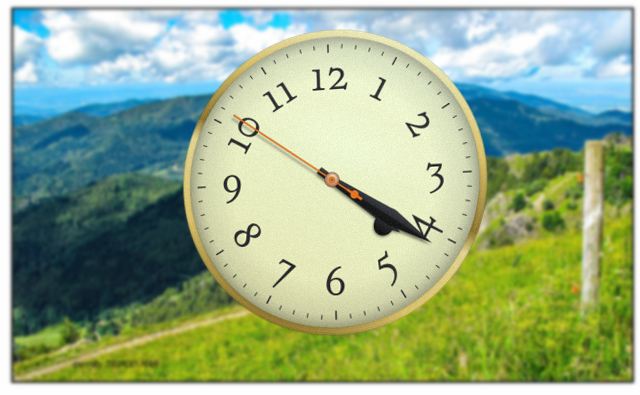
4:20:51
